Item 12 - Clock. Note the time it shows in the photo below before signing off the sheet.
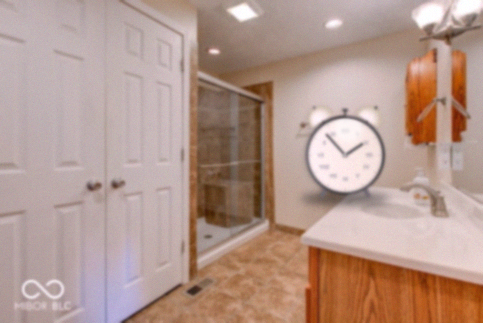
1:53
